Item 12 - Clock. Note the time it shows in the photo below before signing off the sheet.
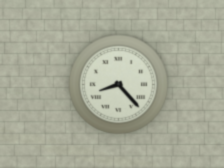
8:23
